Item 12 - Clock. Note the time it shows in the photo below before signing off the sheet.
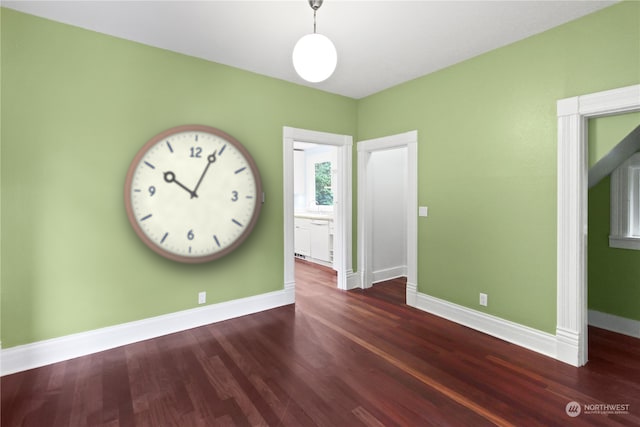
10:04
